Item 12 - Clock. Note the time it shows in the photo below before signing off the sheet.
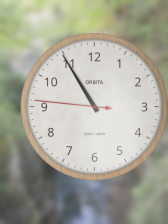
10:54:46
